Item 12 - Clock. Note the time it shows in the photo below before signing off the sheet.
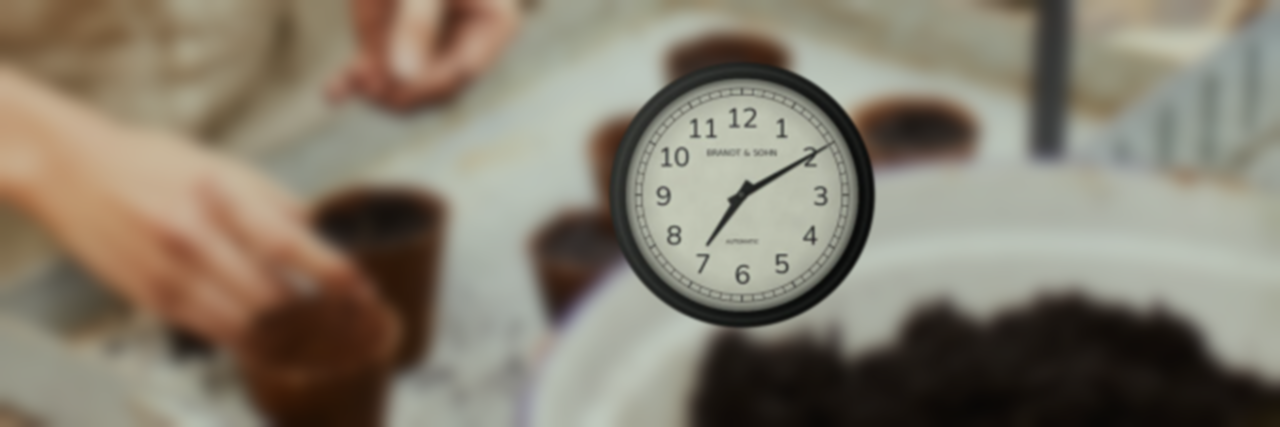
7:10
